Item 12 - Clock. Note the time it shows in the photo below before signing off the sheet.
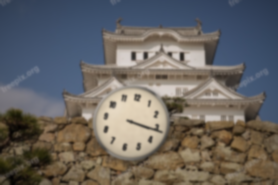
3:16
